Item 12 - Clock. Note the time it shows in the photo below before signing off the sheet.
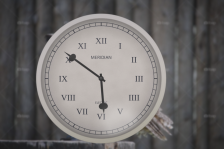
5:51
